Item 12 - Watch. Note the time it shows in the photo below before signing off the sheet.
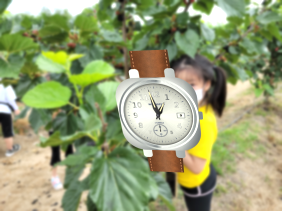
12:58
